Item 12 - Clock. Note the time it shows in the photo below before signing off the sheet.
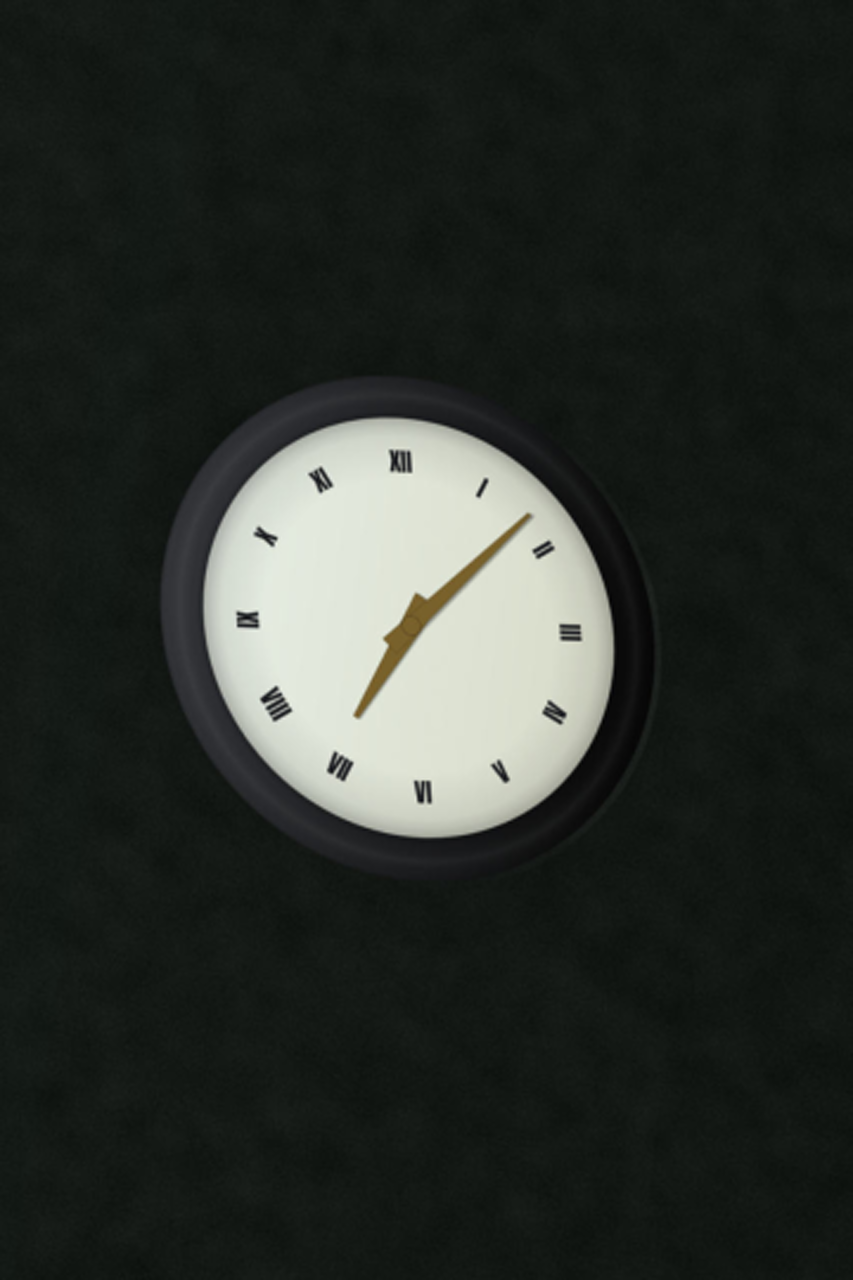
7:08
